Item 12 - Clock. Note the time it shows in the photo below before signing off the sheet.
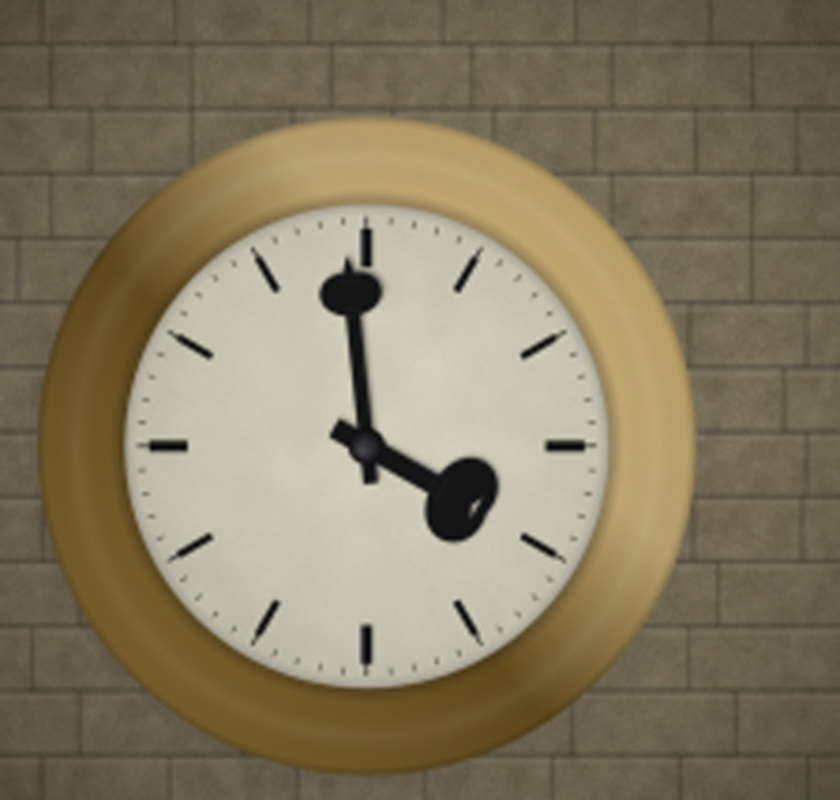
3:59
